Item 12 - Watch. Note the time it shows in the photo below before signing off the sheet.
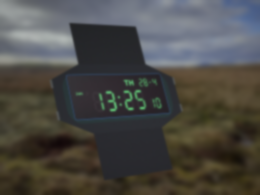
13:25
